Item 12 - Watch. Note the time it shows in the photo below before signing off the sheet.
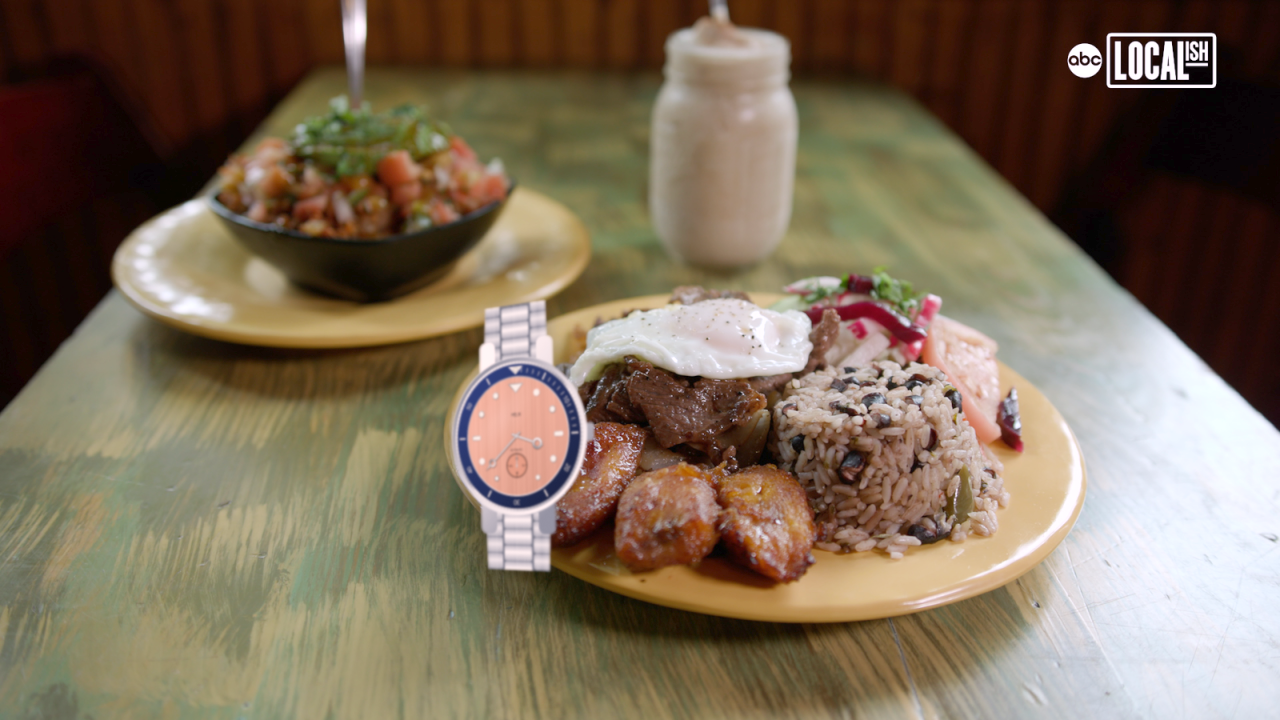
3:38
